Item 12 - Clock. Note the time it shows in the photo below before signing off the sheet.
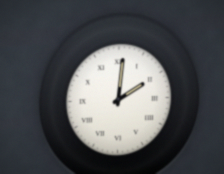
2:01
